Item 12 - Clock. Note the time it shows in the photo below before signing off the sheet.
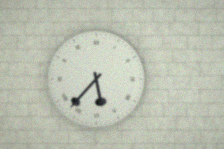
5:37
